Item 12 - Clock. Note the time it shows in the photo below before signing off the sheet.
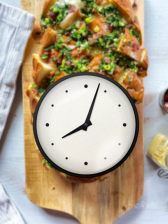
8:03
